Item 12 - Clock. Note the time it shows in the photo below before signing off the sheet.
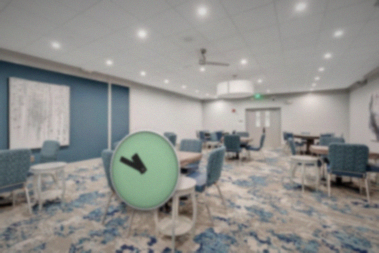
10:49
